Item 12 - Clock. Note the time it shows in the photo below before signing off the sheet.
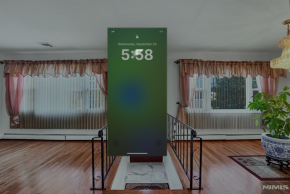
5:58
